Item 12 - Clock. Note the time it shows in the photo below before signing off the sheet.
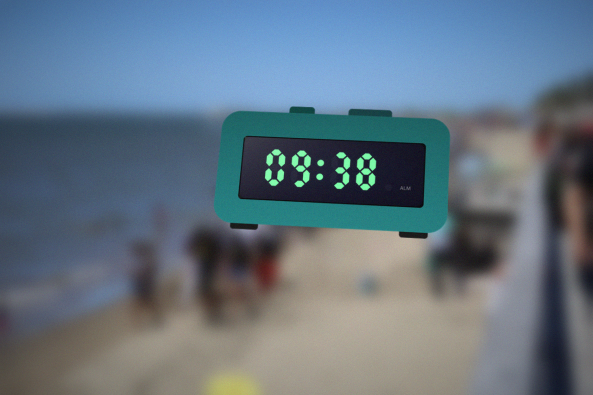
9:38
